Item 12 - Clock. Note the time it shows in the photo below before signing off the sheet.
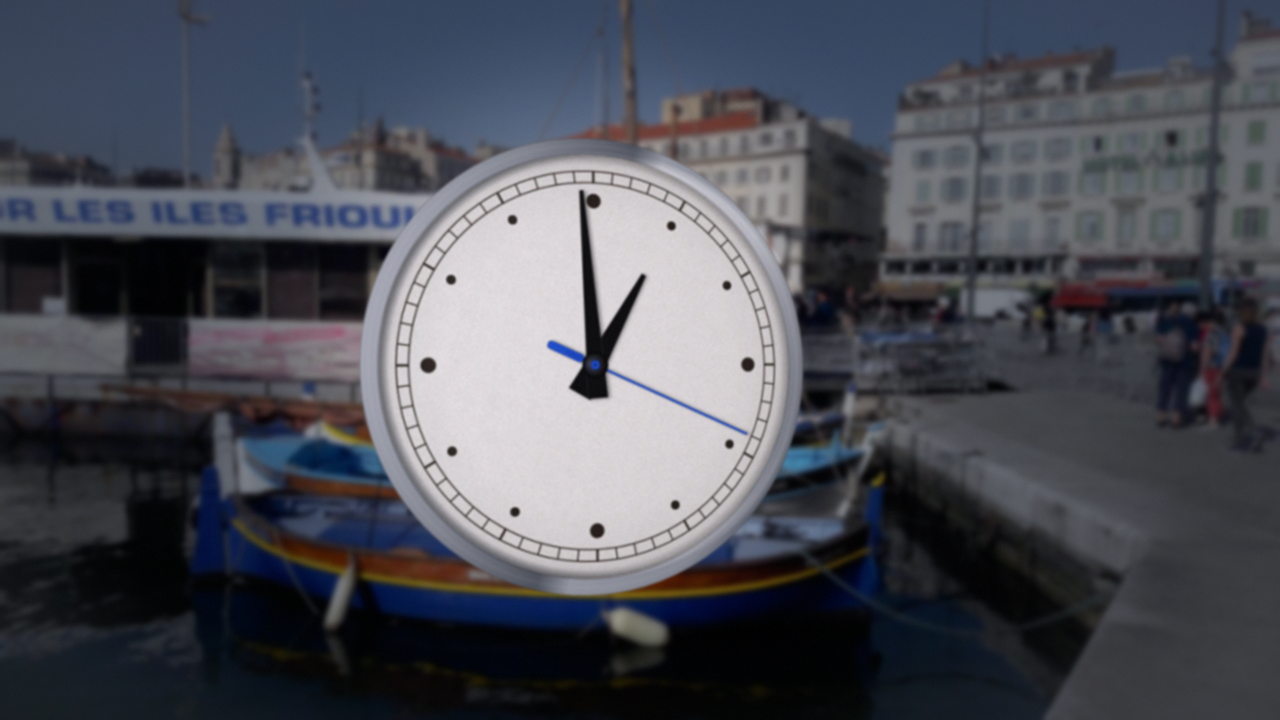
12:59:19
